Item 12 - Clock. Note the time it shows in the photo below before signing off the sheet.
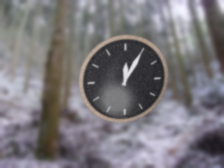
12:05
